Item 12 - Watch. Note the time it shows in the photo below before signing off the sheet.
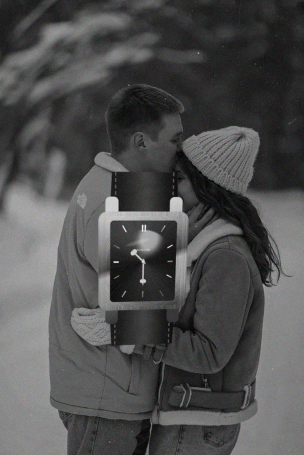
10:30
